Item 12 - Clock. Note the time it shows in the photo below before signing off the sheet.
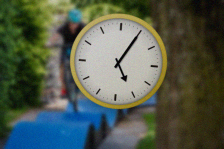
5:05
